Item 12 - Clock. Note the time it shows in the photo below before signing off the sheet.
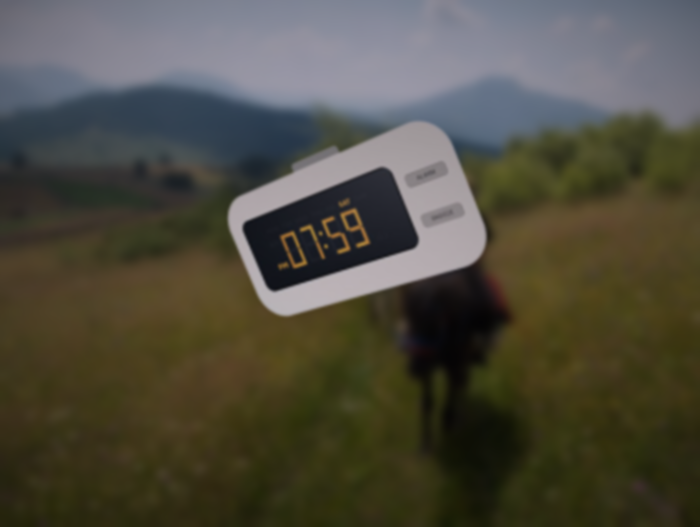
7:59
